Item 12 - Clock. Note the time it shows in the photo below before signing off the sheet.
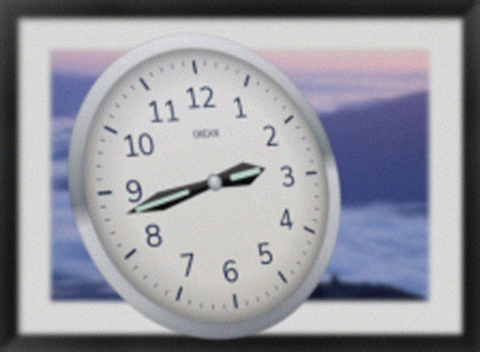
2:43
